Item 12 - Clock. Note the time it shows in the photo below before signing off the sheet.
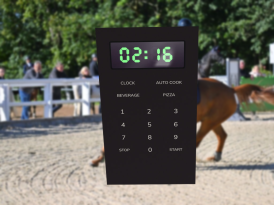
2:16
